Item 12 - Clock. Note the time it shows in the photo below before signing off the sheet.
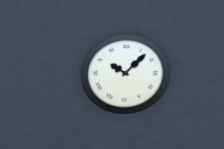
10:07
